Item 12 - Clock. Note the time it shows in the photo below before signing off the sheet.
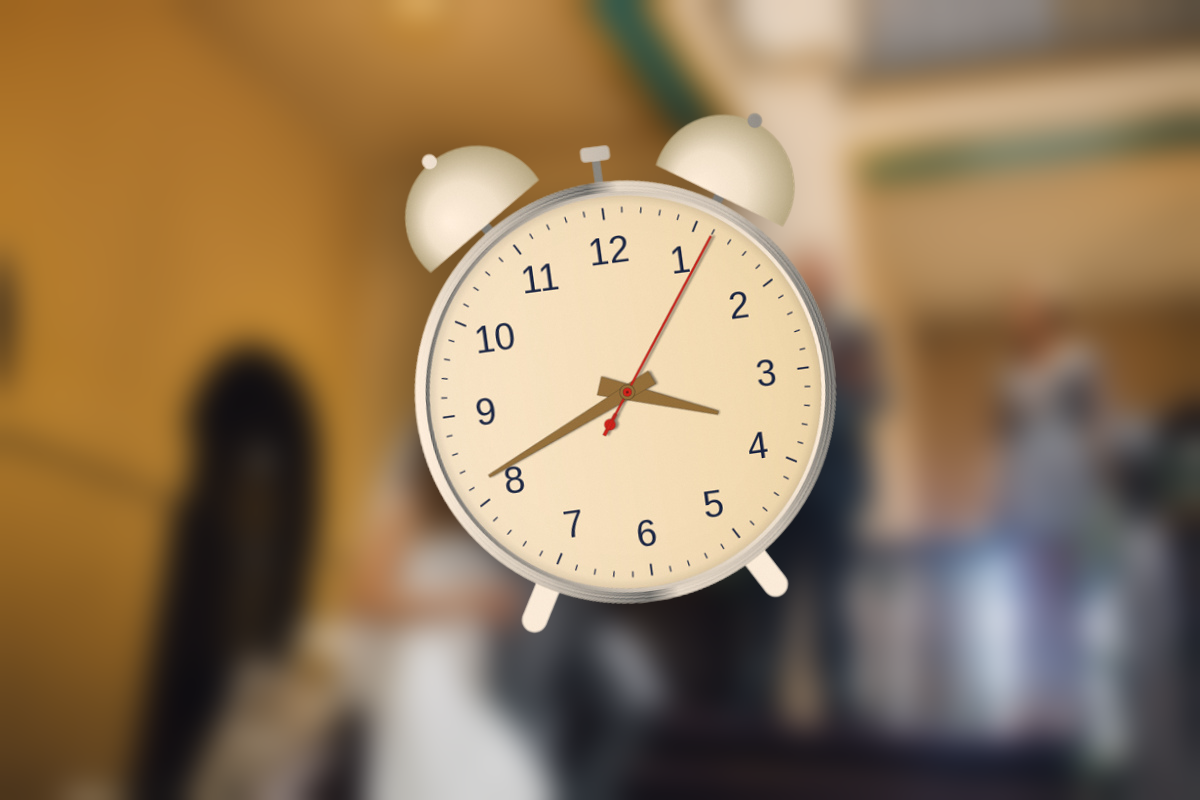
3:41:06
